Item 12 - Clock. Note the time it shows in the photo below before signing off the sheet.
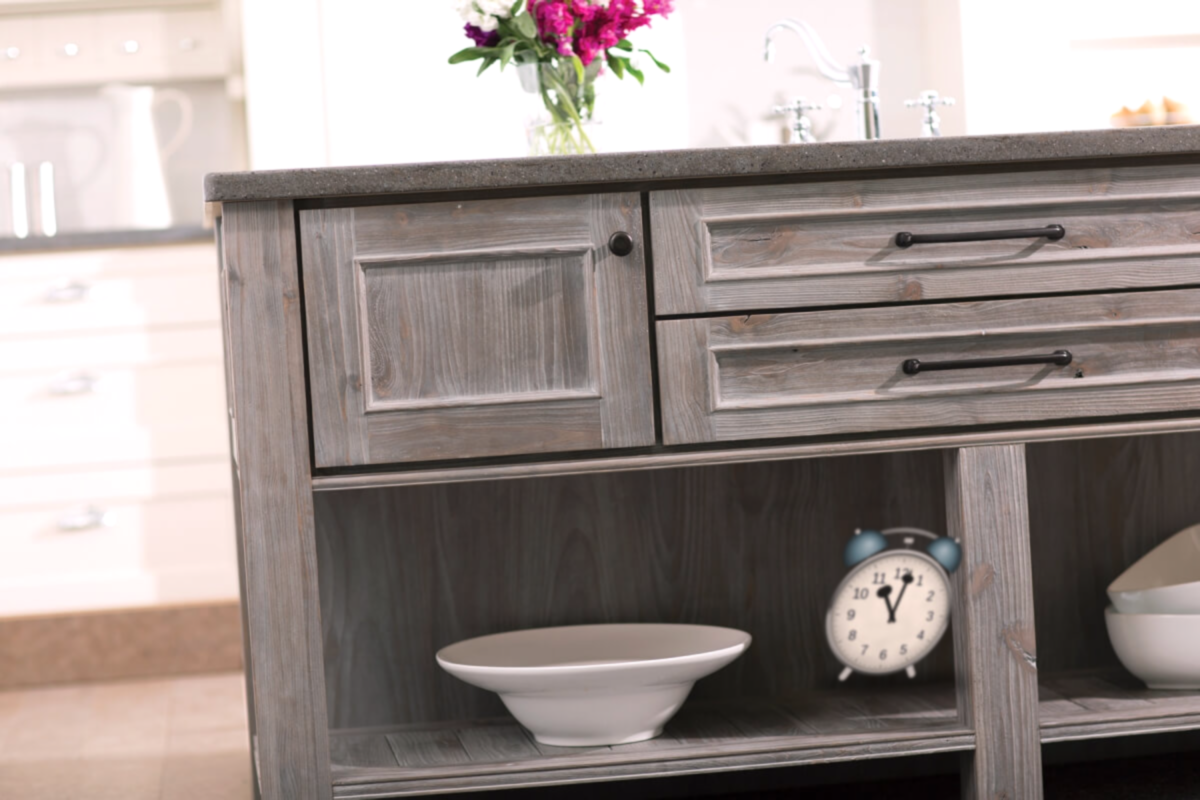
11:02
